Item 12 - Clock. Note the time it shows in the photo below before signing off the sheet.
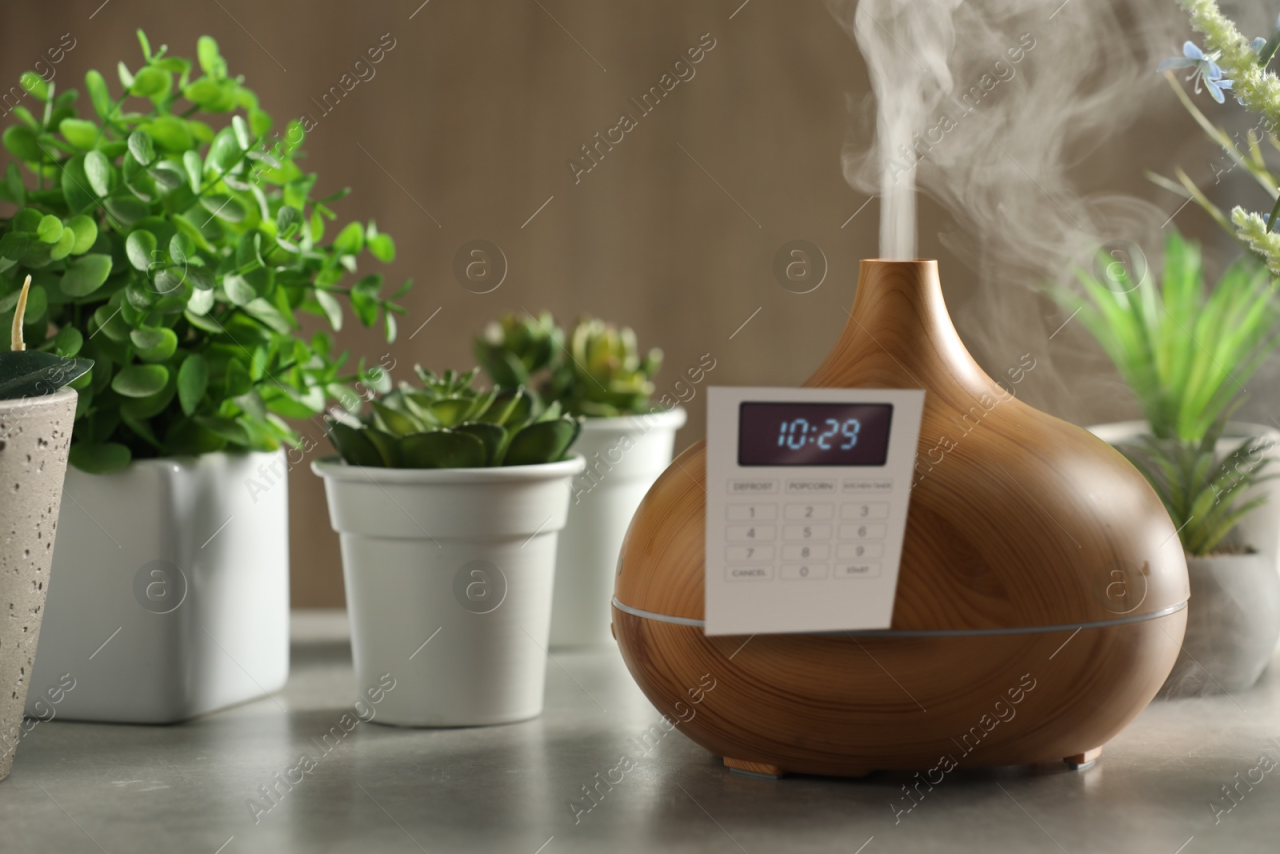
10:29
